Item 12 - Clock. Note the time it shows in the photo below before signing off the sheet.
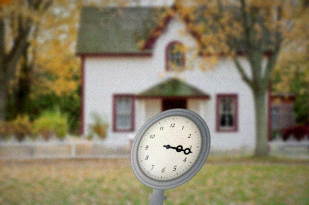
3:17
